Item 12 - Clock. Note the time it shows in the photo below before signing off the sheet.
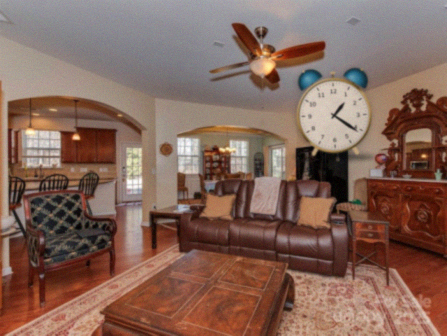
1:21
